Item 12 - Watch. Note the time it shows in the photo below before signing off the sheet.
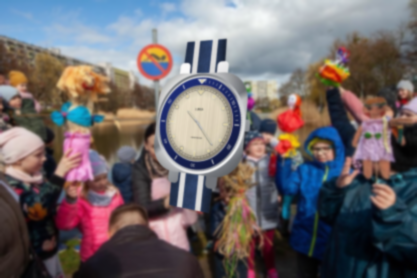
10:23
